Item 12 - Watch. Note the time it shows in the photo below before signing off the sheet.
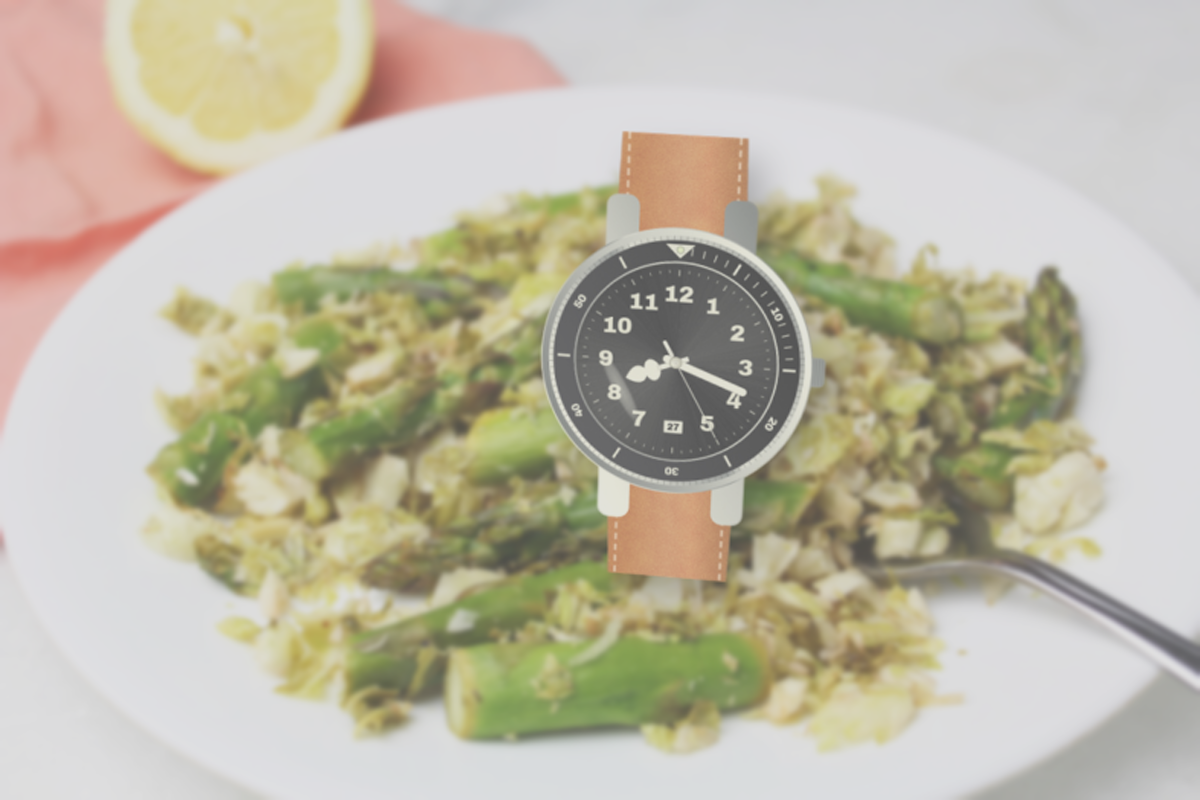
8:18:25
